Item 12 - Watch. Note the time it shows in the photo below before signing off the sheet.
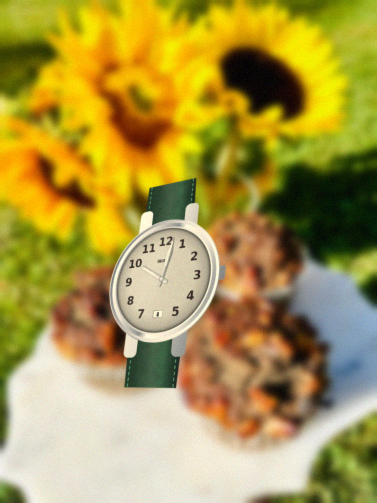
10:02
